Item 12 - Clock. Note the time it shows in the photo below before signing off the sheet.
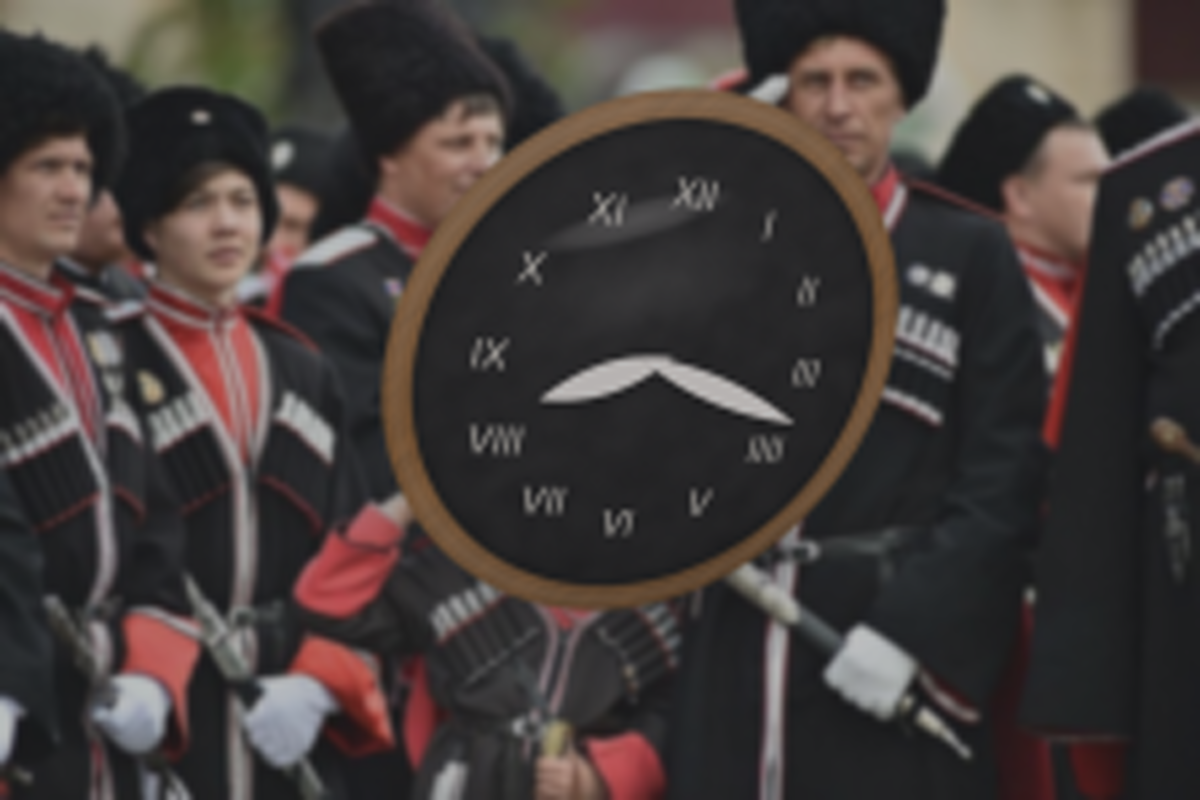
8:18
